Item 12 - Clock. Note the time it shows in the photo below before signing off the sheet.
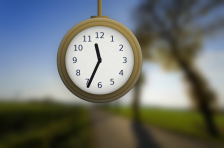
11:34
